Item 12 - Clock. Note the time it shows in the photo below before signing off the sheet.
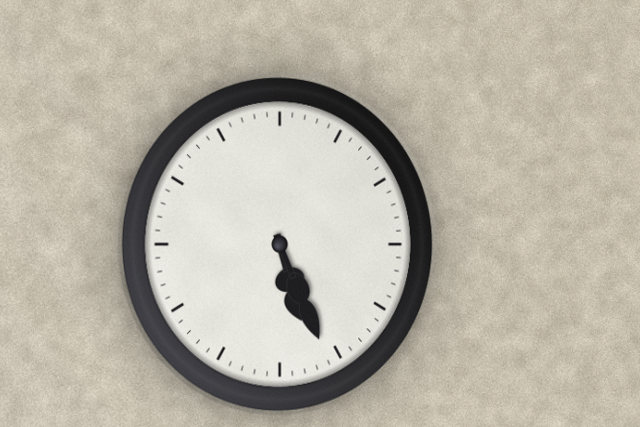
5:26
